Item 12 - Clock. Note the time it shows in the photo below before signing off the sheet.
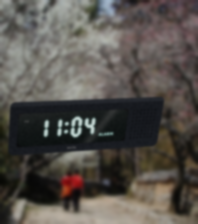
11:04
